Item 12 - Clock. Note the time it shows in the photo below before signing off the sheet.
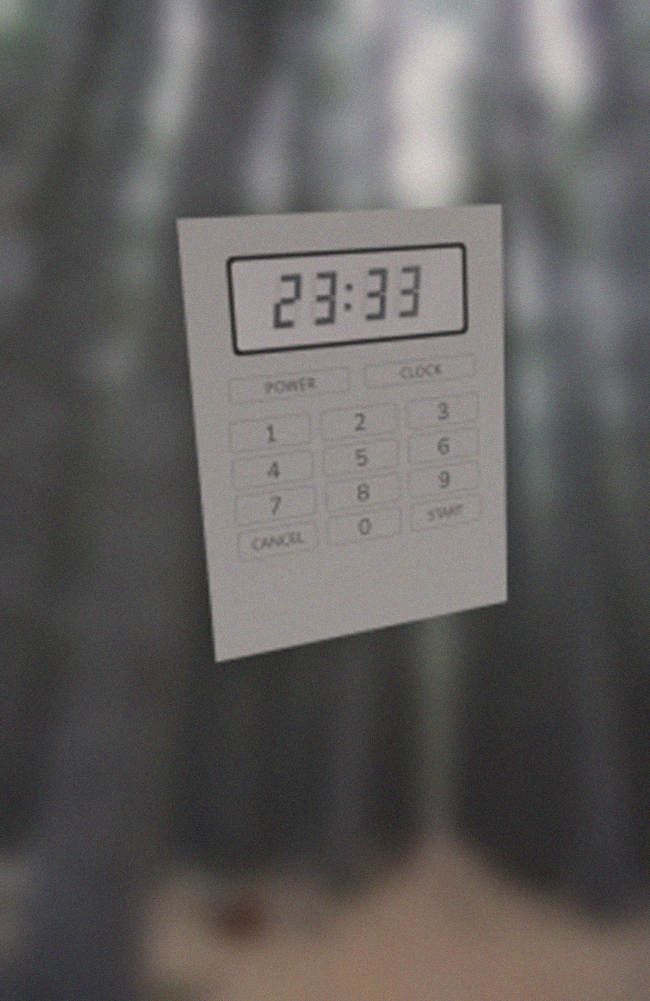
23:33
